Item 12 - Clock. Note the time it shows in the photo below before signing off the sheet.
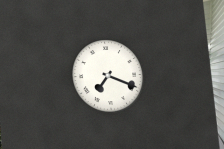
7:19
